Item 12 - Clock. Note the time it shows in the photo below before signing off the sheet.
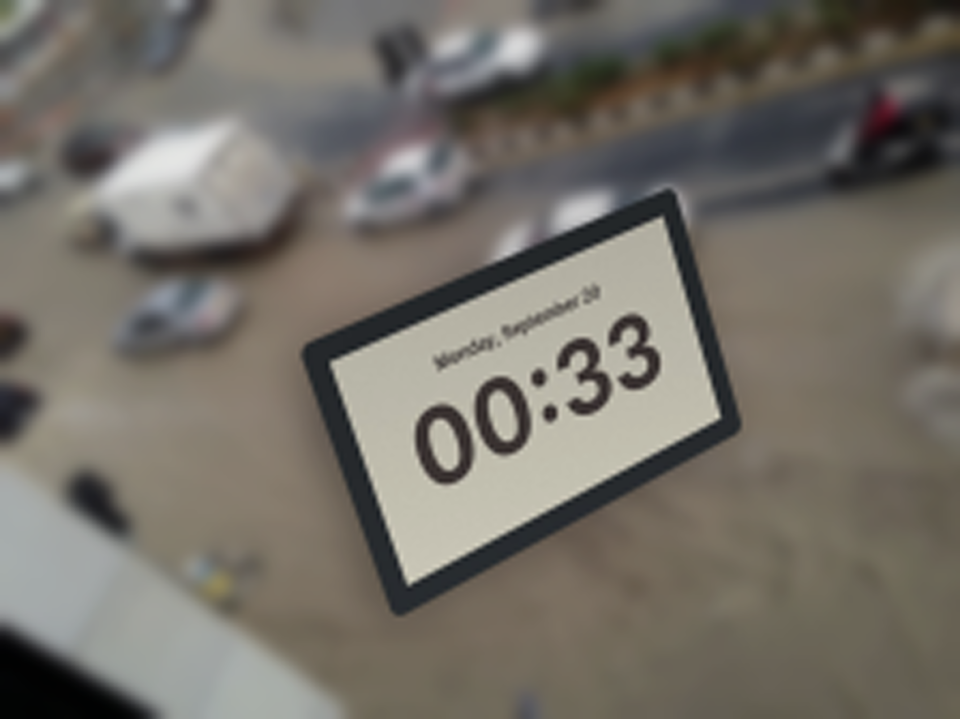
0:33
